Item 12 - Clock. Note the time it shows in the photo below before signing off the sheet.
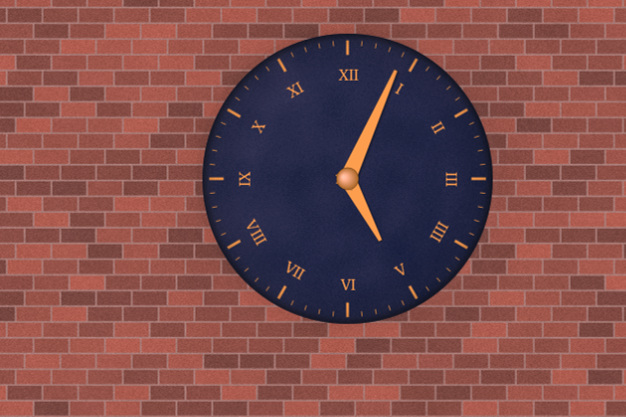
5:04
